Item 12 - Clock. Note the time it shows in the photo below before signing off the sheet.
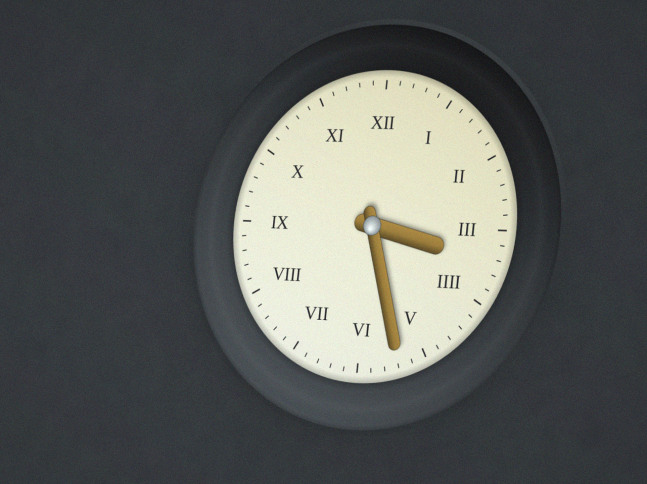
3:27
